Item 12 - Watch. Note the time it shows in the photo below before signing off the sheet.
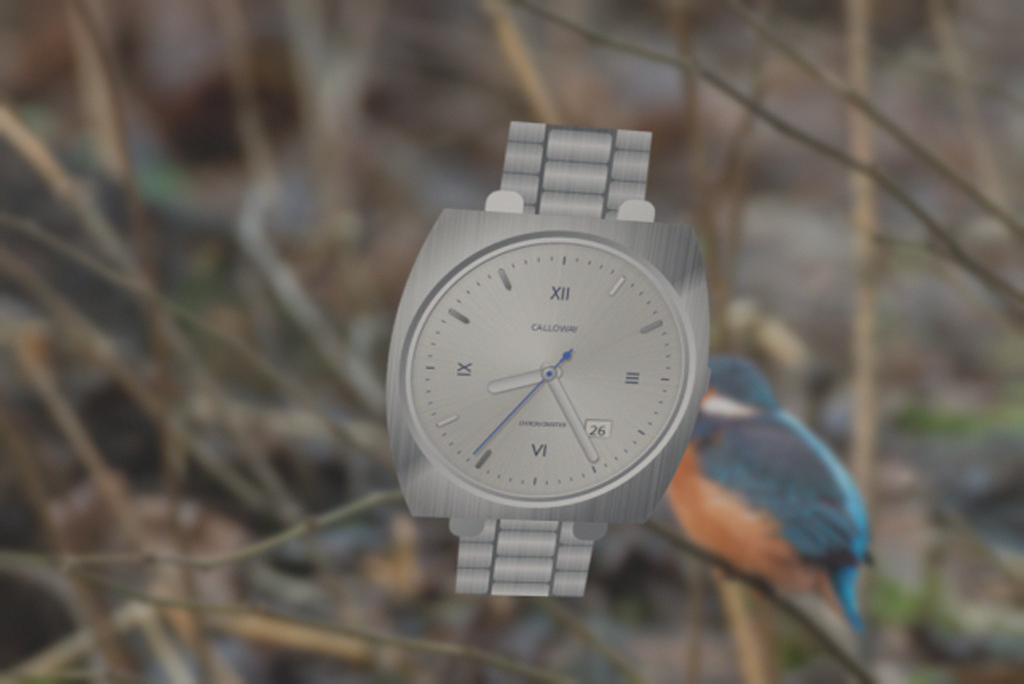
8:24:36
